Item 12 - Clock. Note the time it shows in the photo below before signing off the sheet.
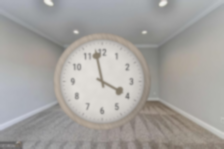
3:58
